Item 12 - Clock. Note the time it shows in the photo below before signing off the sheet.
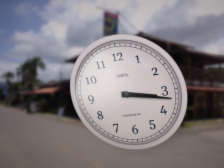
3:17
